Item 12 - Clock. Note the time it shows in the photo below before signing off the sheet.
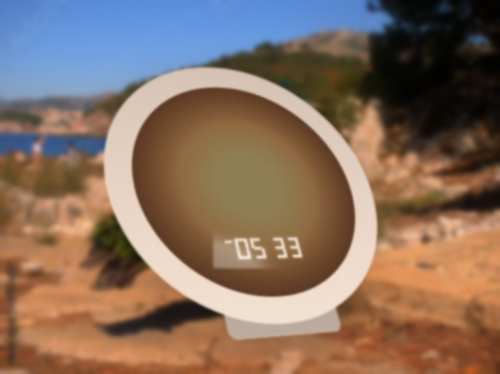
5:33
